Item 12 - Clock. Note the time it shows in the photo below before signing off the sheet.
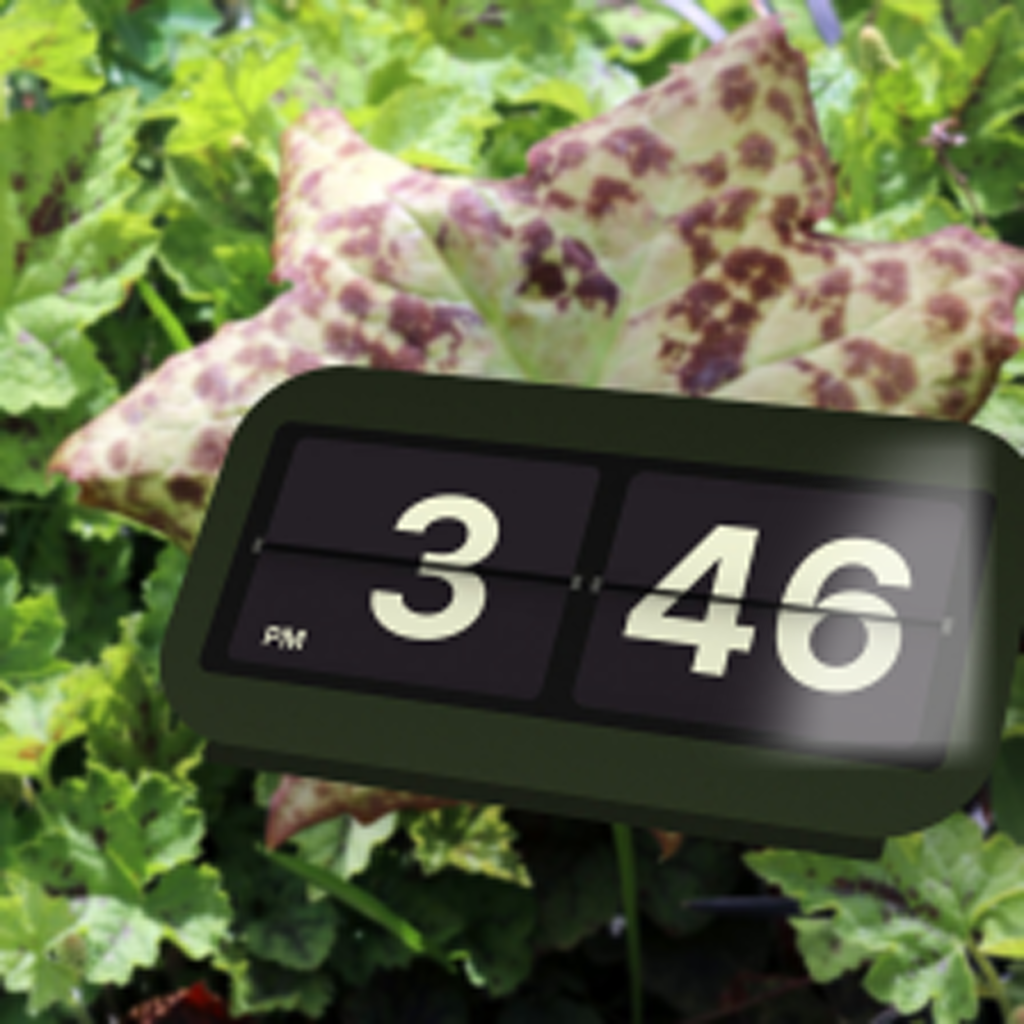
3:46
